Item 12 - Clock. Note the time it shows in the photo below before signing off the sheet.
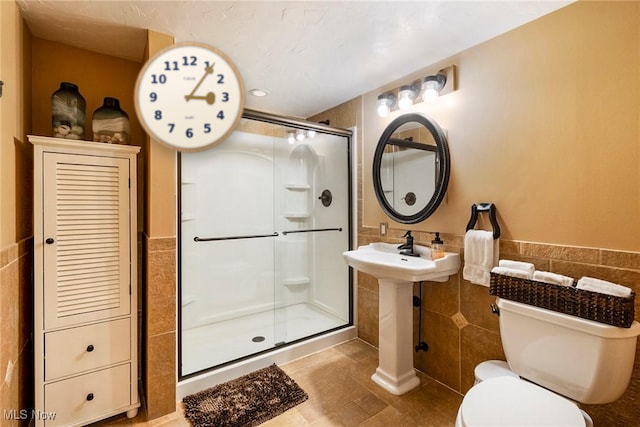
3:06
